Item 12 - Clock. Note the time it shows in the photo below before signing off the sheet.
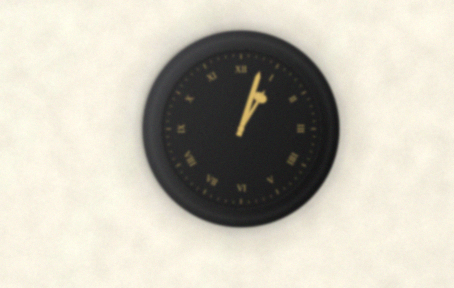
1:03
